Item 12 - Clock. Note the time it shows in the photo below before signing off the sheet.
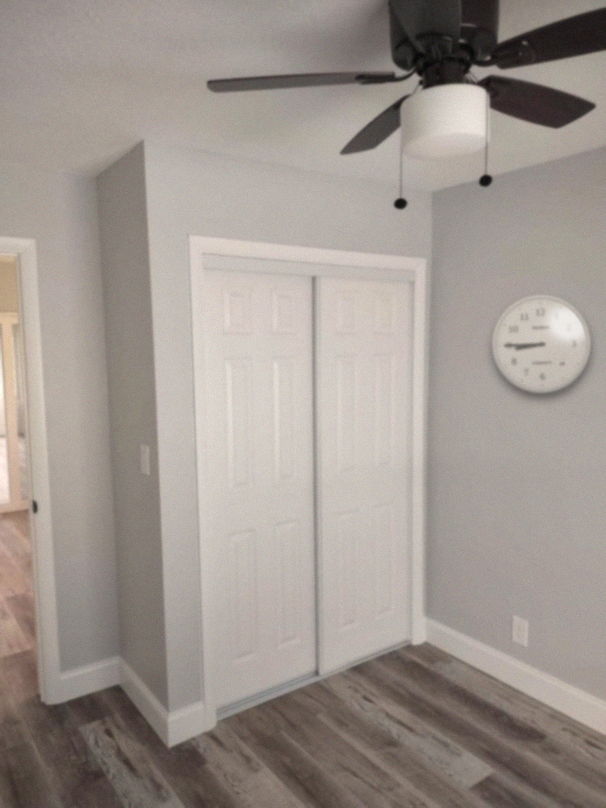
8:45
